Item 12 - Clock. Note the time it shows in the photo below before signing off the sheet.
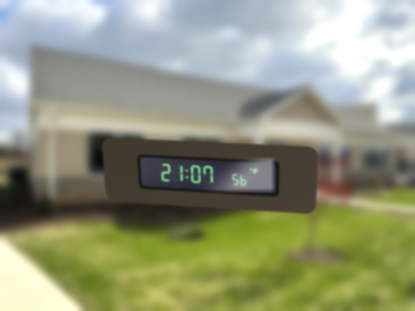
21:07
